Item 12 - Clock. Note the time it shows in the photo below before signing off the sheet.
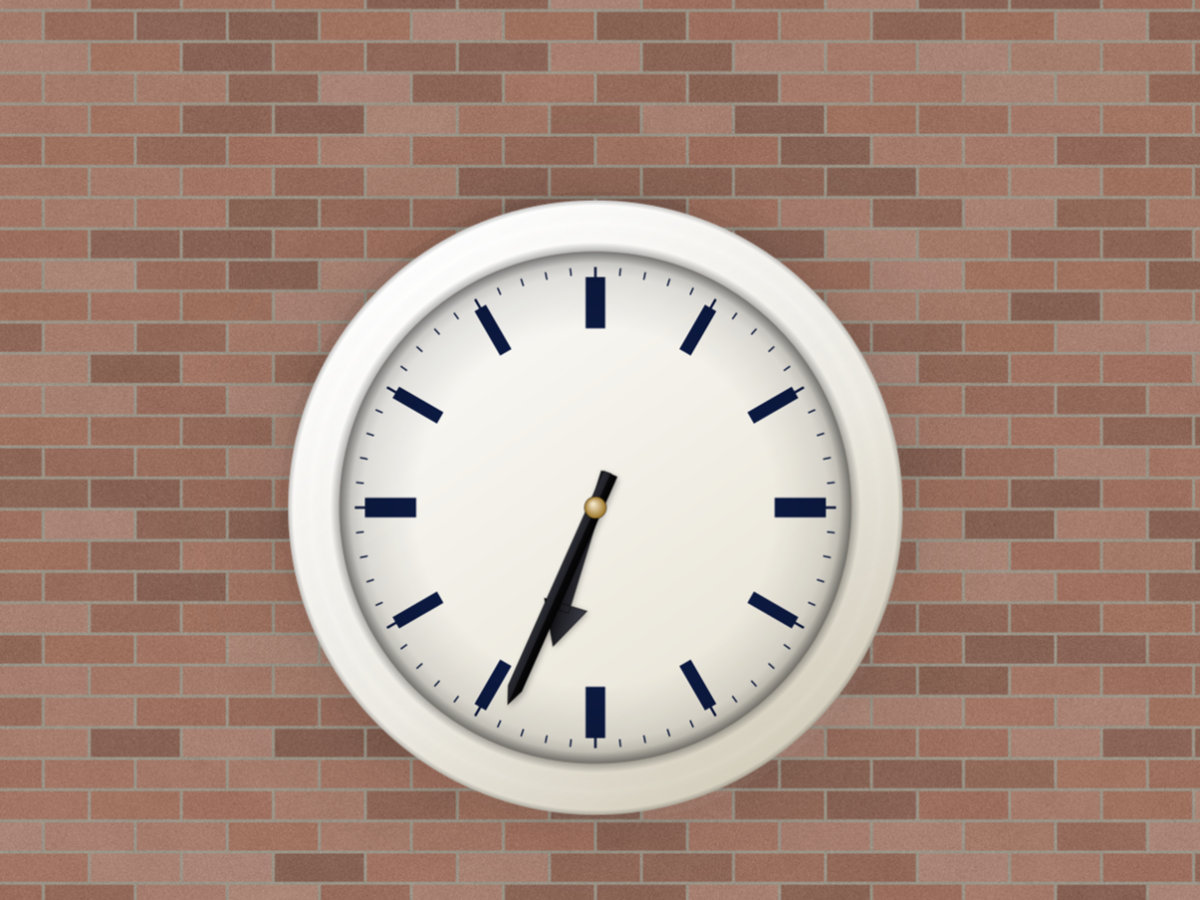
6:34
